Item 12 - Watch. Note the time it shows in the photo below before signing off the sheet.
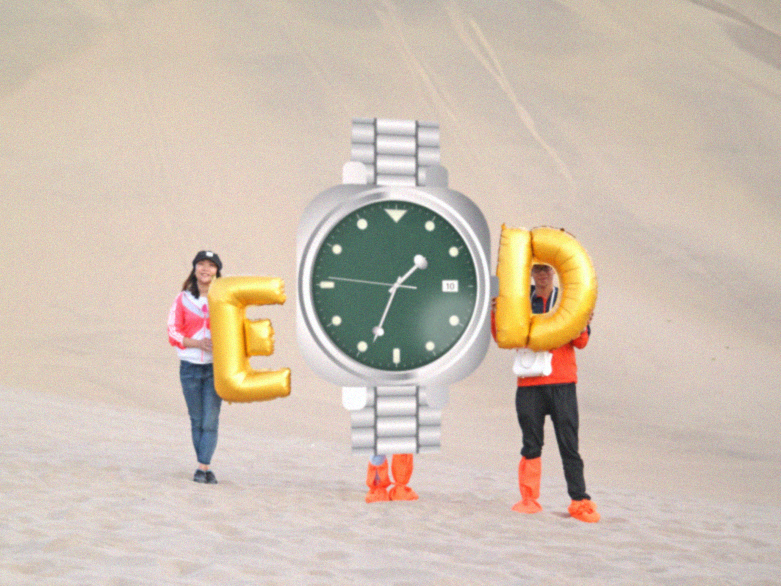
1:33:46
